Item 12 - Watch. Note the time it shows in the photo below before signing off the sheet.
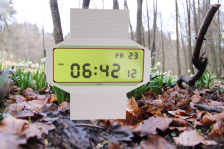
6:42:12
